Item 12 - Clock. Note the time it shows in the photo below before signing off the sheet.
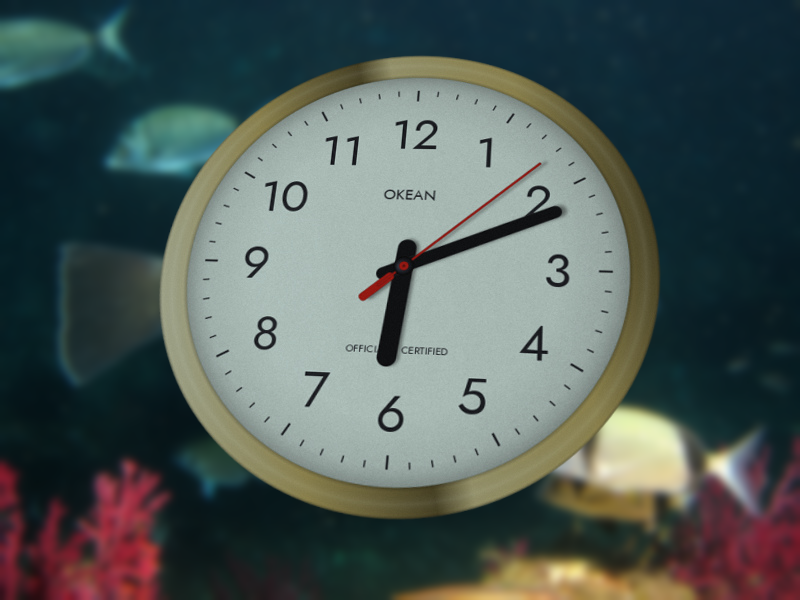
6:11:08
